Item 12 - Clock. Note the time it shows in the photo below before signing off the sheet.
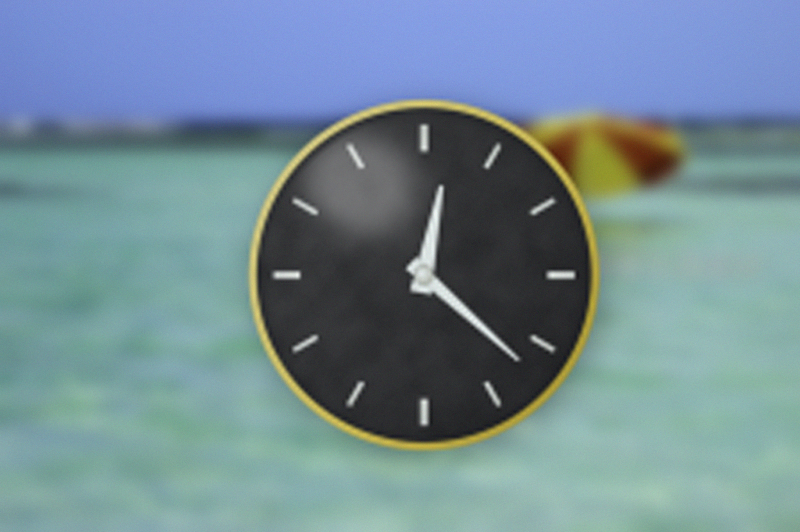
12:22
